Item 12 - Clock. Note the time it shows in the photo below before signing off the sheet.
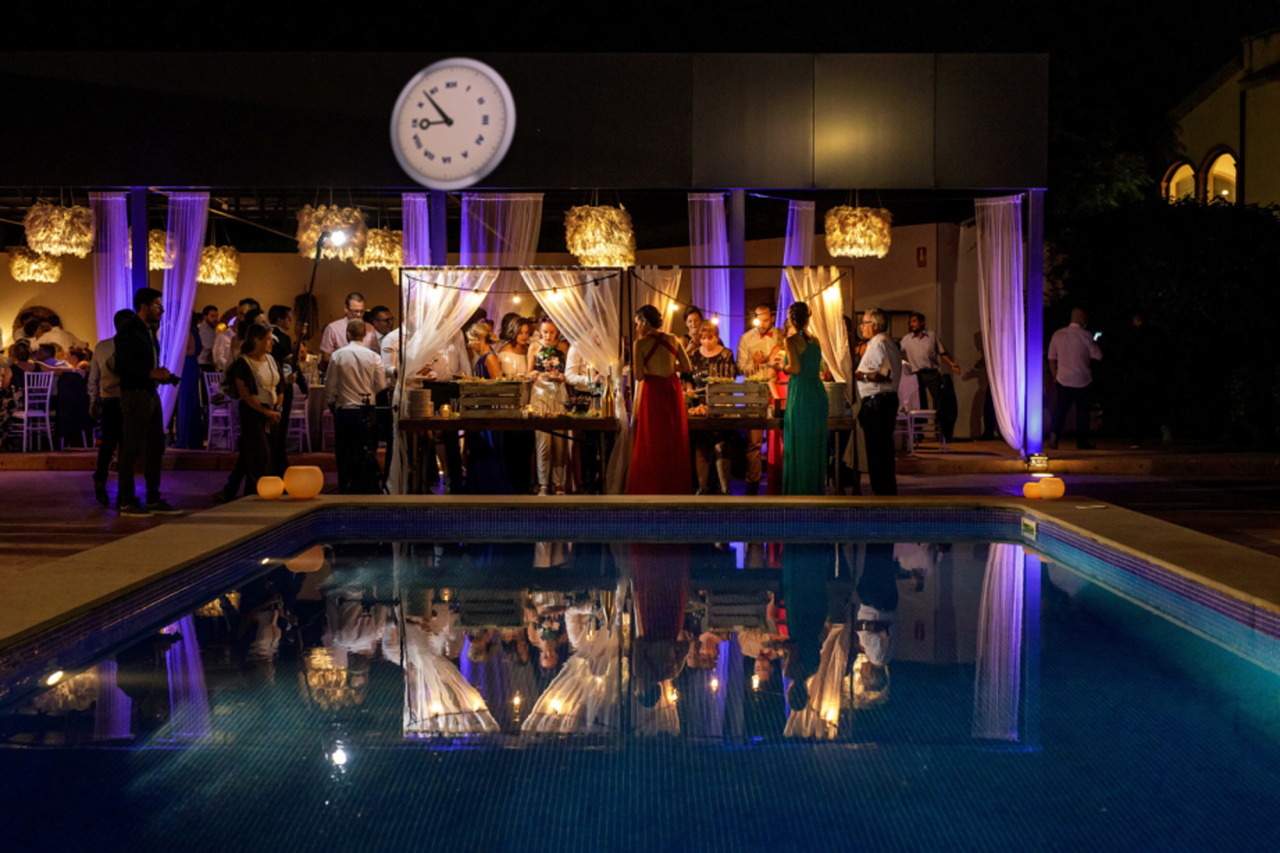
8:53
